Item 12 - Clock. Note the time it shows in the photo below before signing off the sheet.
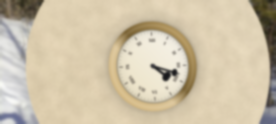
4:18
